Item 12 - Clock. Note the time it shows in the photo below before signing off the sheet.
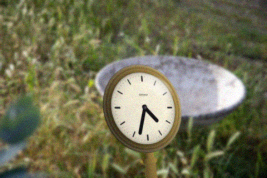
4:33
